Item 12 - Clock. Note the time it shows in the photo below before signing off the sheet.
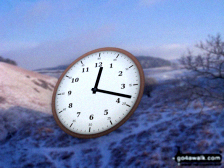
12:18
